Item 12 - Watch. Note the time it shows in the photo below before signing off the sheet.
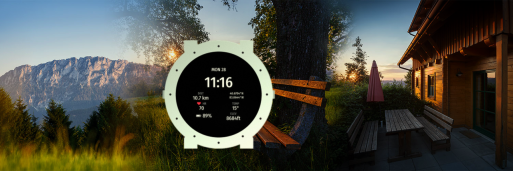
11:16
